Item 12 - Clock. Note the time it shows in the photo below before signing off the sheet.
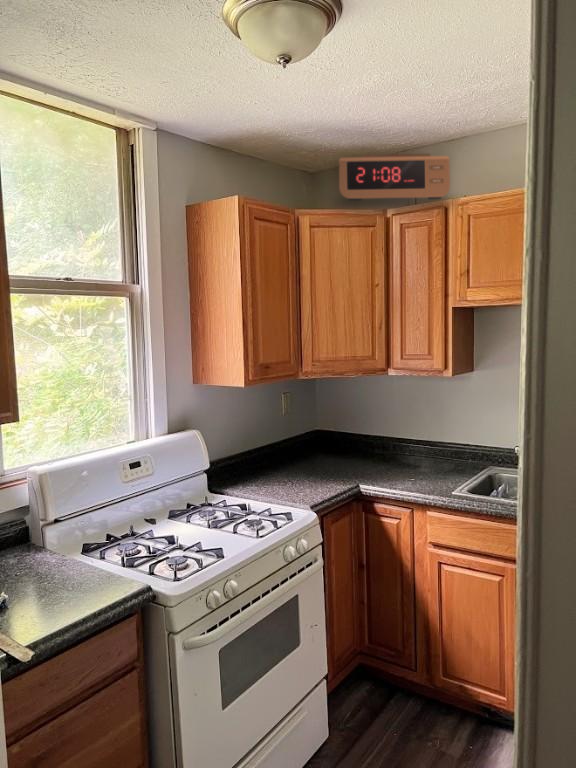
21:08
